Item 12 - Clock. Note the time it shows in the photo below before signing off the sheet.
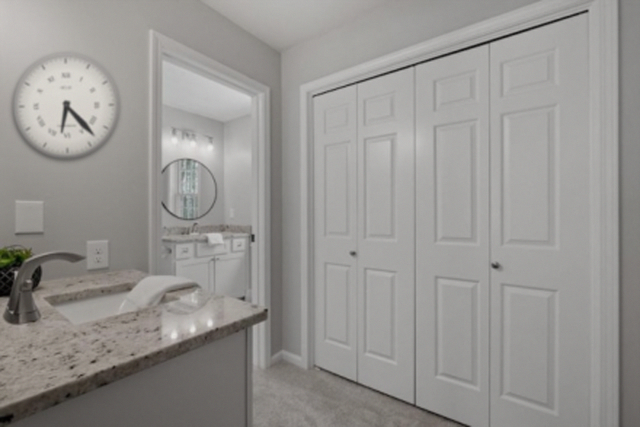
6:23
